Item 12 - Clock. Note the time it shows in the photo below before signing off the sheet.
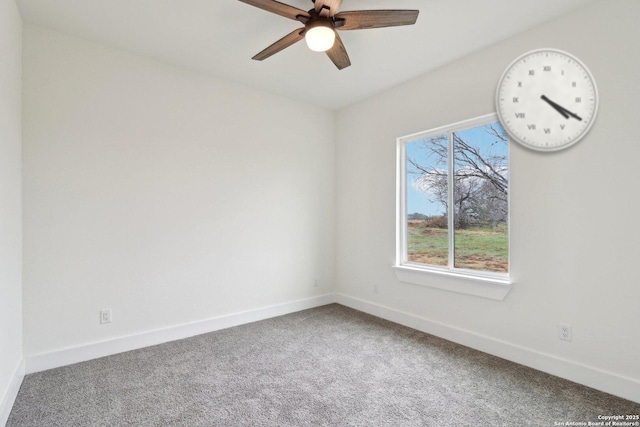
4:20
